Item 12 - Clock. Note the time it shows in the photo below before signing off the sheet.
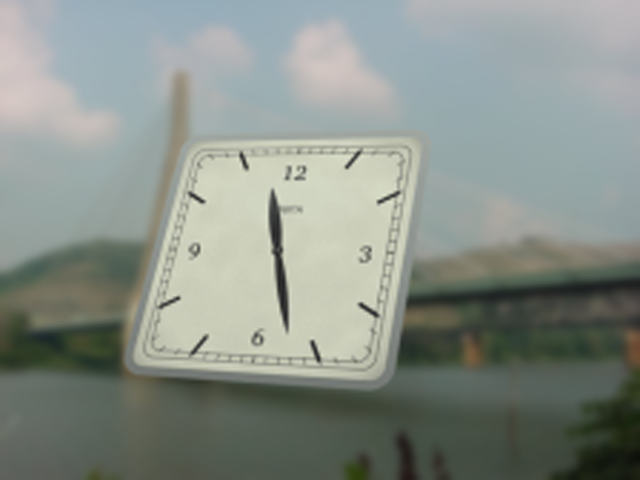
11:27
